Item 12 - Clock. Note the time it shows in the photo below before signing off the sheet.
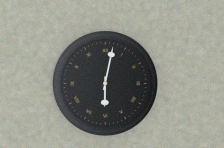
6:02
